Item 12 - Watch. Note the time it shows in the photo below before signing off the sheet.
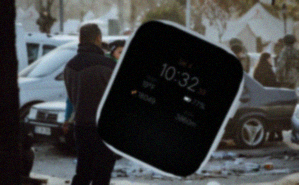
10:32
